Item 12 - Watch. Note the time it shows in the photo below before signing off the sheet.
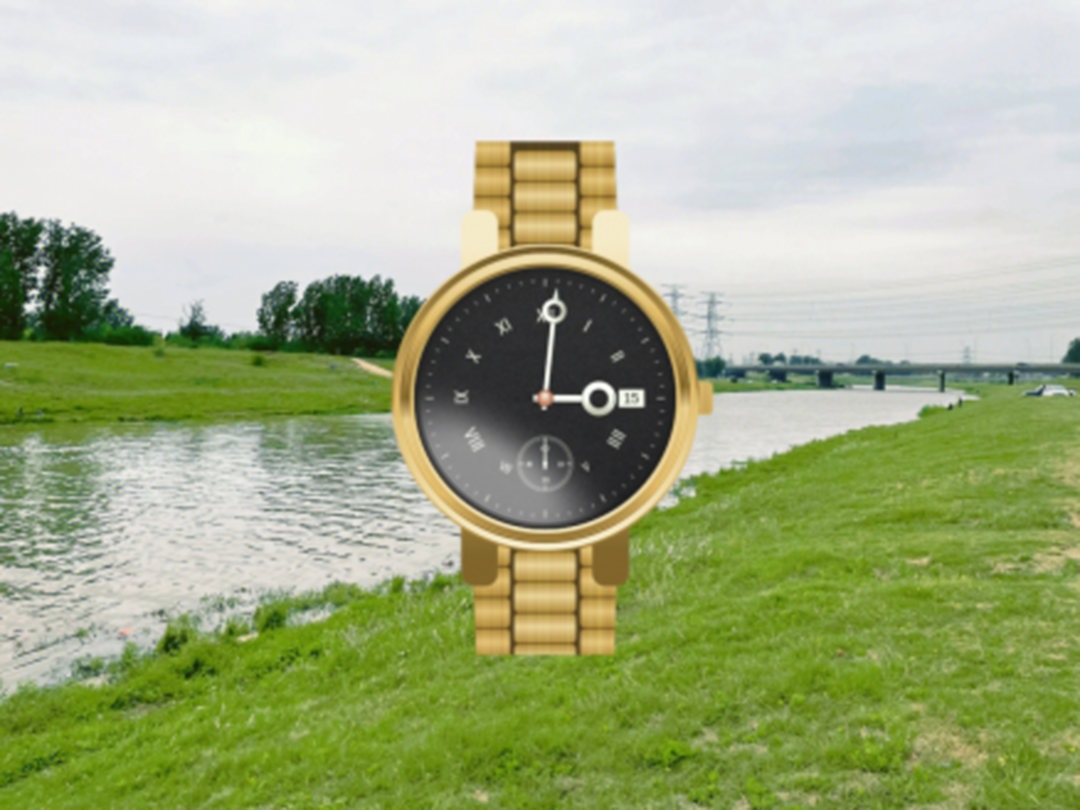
3:01
